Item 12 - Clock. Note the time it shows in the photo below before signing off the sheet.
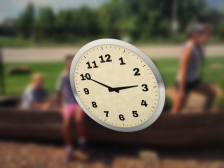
2:50
